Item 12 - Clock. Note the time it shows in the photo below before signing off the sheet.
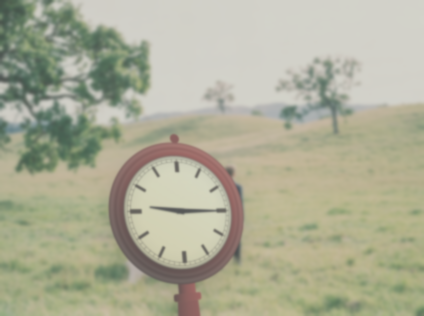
9:15
